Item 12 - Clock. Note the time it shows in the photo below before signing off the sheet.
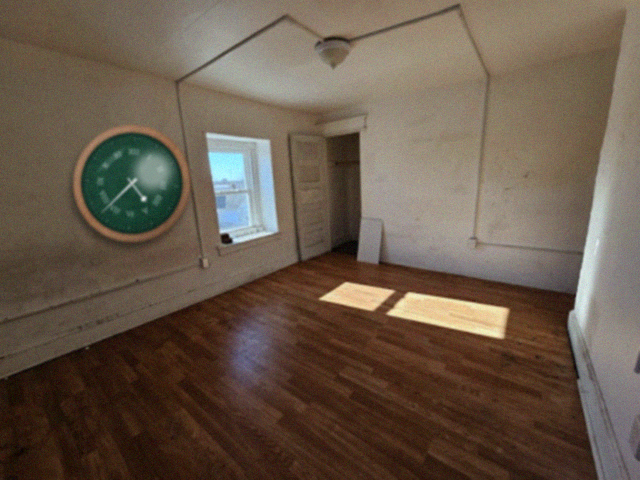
4:37
